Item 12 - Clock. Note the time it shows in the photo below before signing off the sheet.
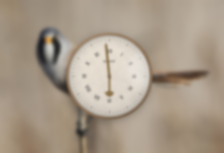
5:59
